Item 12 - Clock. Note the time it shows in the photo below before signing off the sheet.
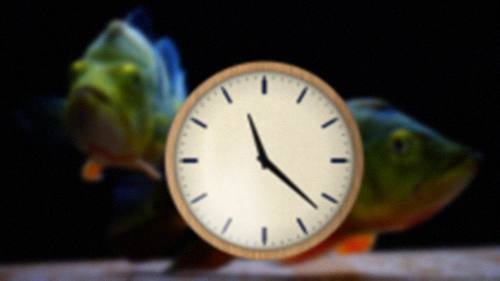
11:22
